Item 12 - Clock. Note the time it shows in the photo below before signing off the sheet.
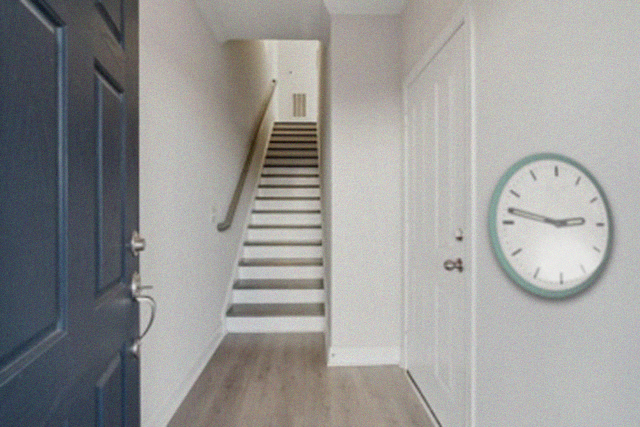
2:47
